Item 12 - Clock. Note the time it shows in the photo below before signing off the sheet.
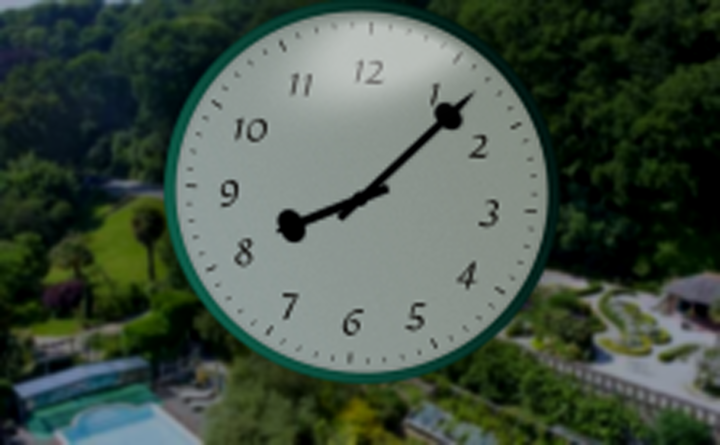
8:07
